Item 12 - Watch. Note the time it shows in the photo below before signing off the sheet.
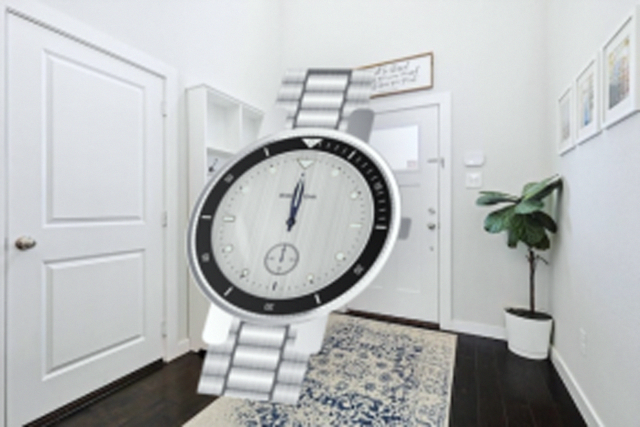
12:00
